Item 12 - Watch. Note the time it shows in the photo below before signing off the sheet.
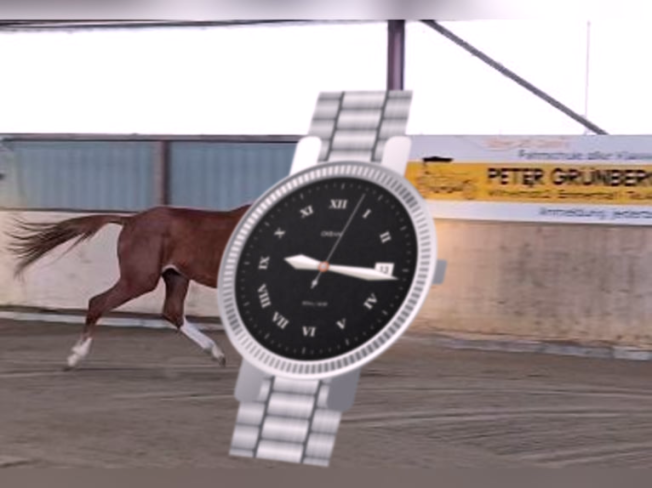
9:16:03
